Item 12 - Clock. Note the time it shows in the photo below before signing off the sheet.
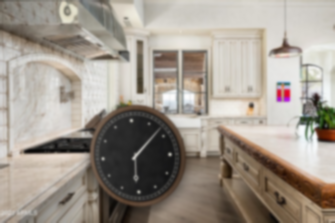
6:08
